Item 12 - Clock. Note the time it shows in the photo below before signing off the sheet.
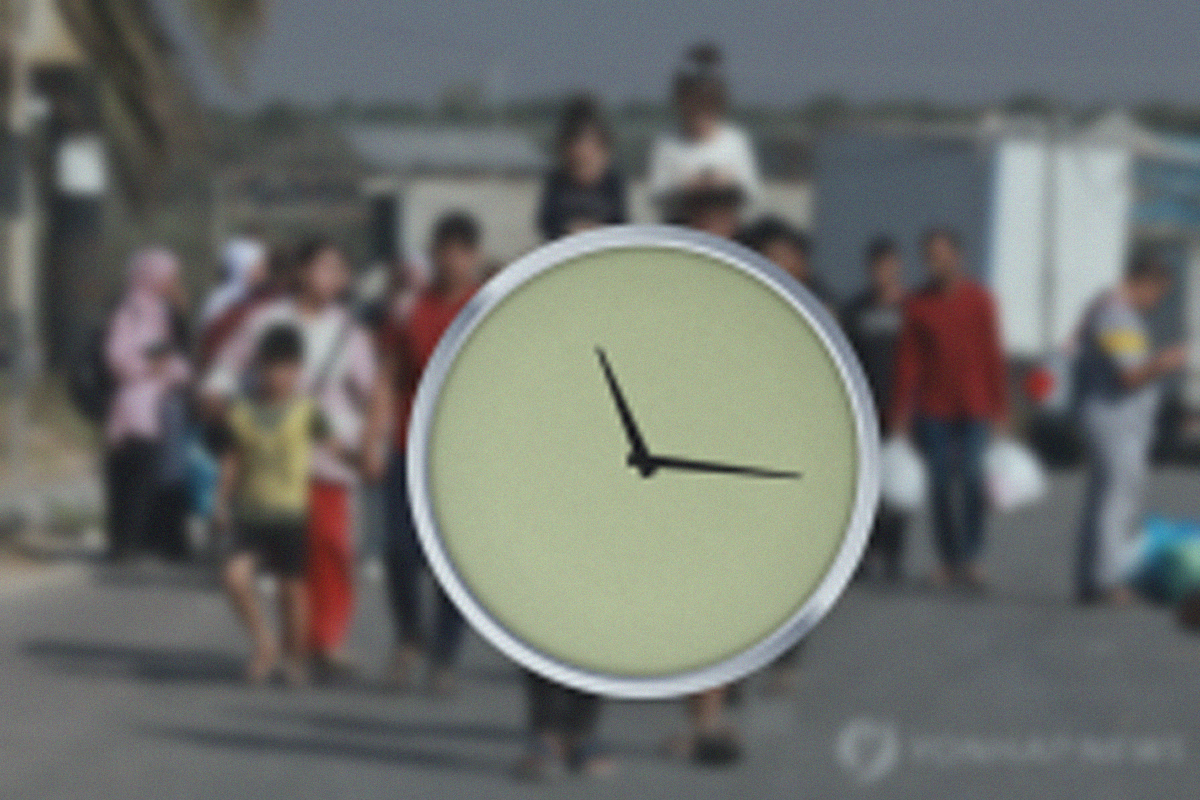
11:16
